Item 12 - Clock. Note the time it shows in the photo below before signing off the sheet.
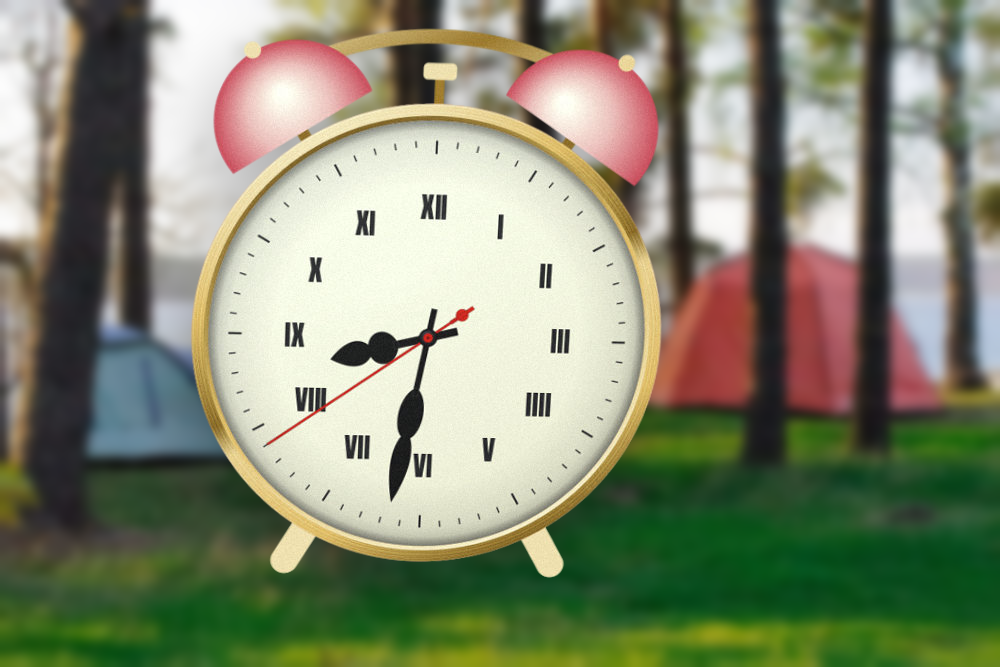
8:31:39
